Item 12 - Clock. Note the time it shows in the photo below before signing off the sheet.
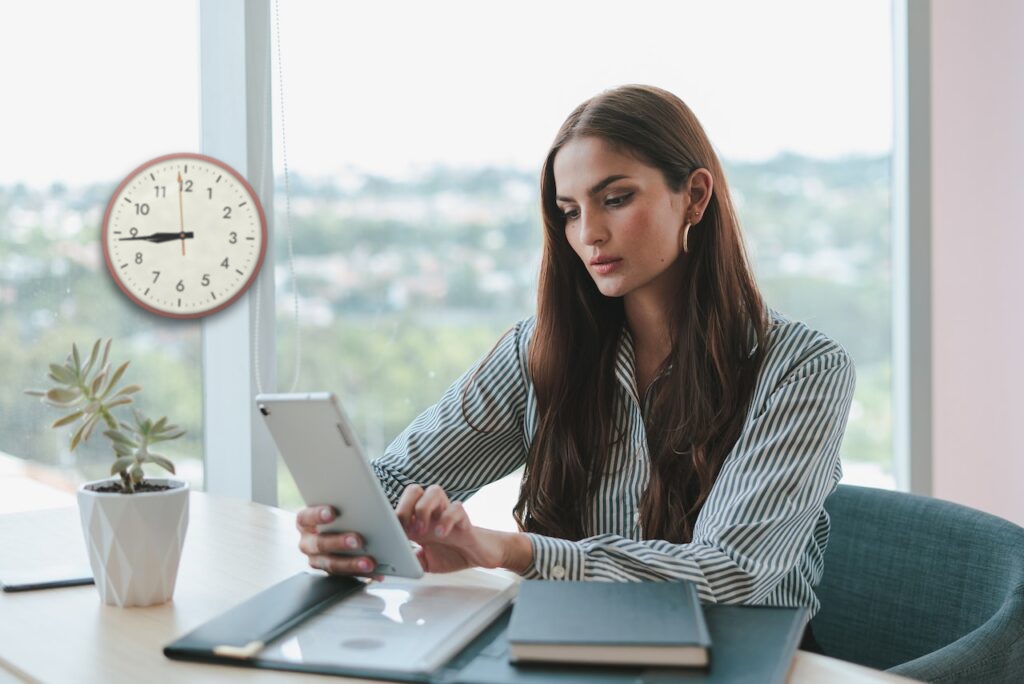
8:43:59
